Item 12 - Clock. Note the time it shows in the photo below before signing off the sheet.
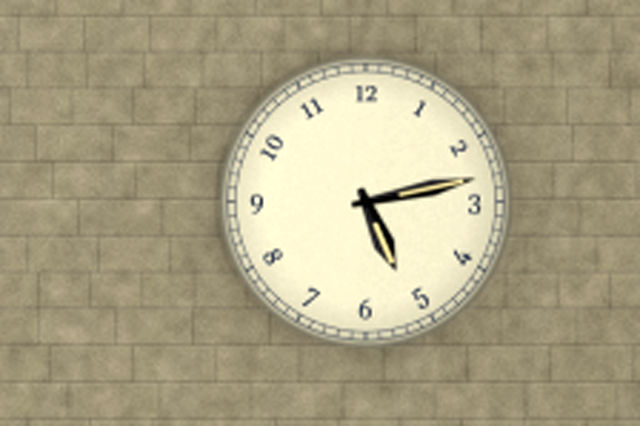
5:13
